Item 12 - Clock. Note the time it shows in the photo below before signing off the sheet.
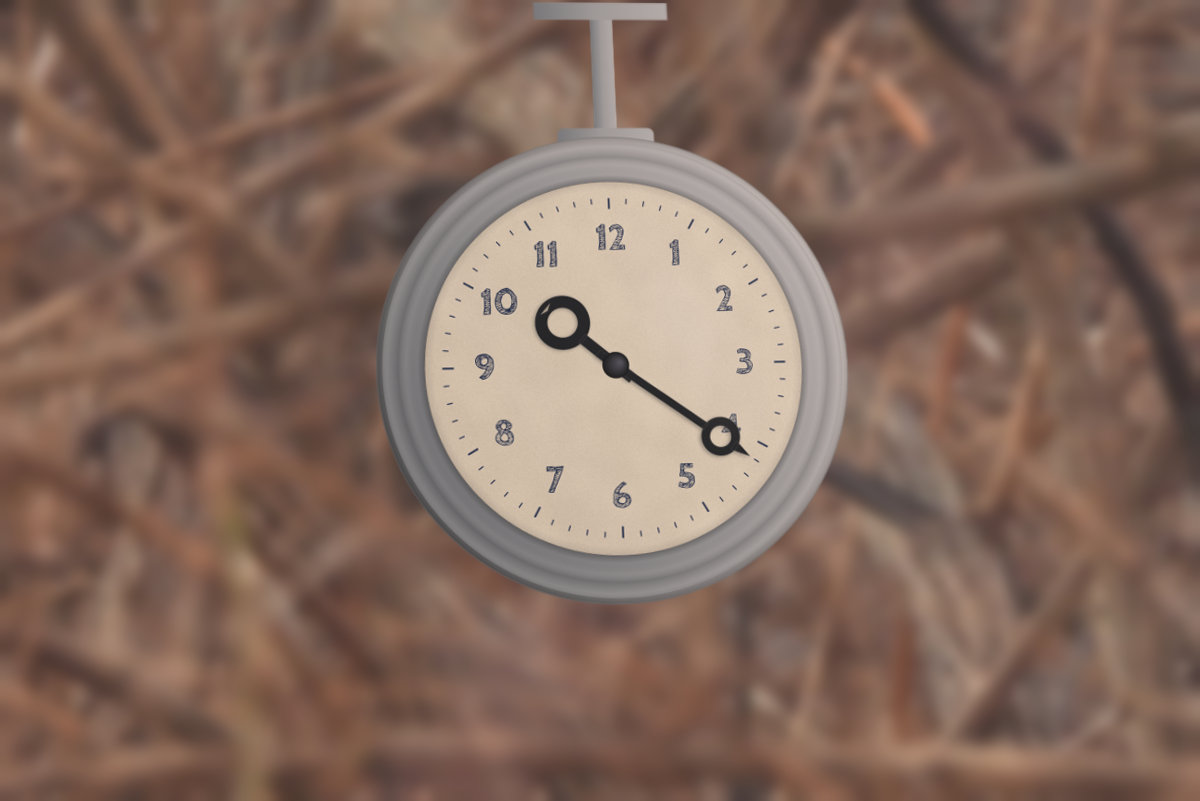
10:21
